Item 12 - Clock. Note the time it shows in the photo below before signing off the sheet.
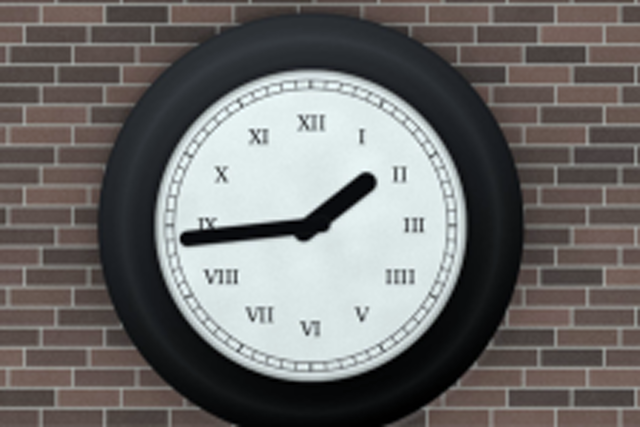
1:44
